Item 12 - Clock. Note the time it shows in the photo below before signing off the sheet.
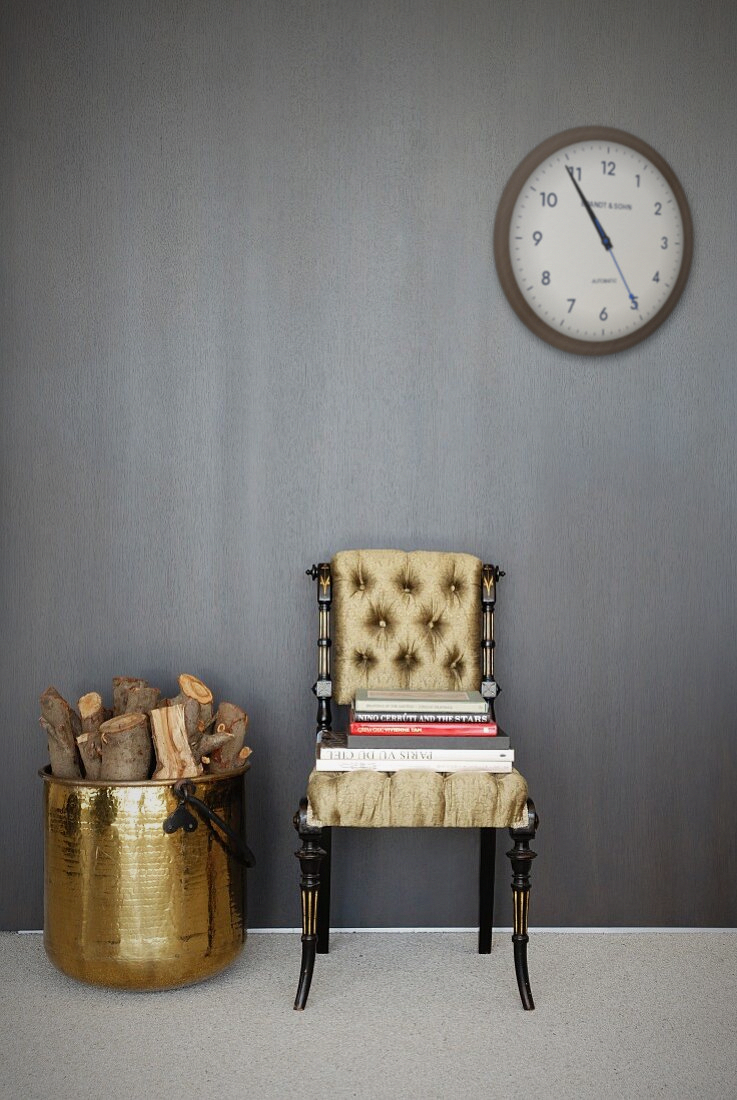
10:54:25
